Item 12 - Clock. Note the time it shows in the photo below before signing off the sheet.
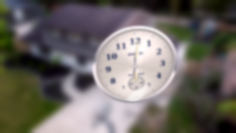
6:01
